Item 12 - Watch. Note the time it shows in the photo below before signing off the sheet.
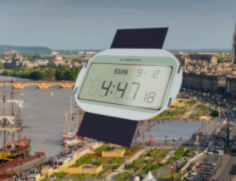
4:47:18
